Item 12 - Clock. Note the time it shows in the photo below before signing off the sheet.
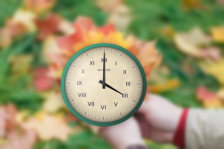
4:00
